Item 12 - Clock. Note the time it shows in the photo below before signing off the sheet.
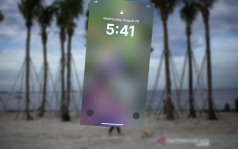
5:41
